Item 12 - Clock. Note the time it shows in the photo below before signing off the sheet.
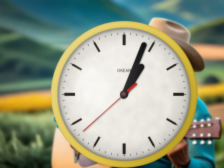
1:03:38
